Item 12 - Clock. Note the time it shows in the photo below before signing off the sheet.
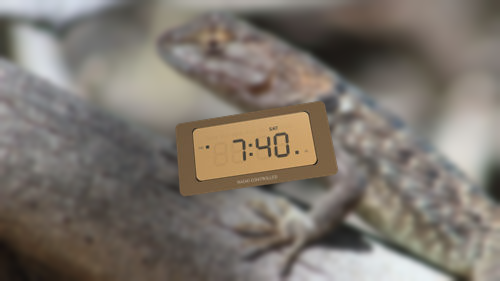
7:40
